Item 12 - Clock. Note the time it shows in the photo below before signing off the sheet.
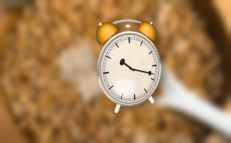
10:18
